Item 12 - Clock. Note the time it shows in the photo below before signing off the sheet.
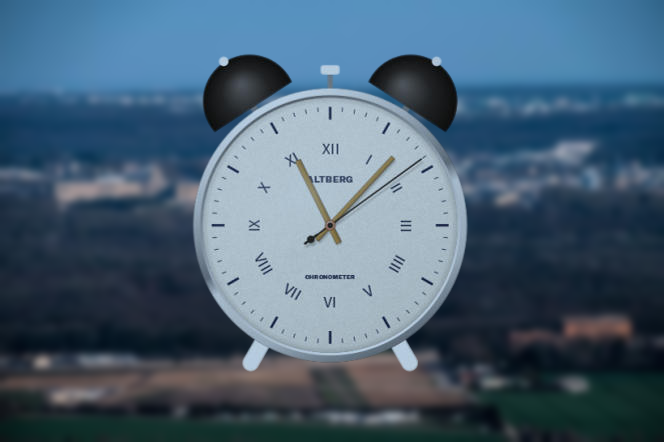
11:07:09
